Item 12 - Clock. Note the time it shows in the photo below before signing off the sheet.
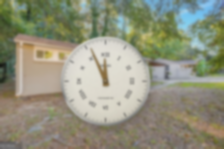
11:56
